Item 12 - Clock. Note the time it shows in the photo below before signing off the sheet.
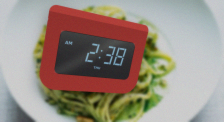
2:38
